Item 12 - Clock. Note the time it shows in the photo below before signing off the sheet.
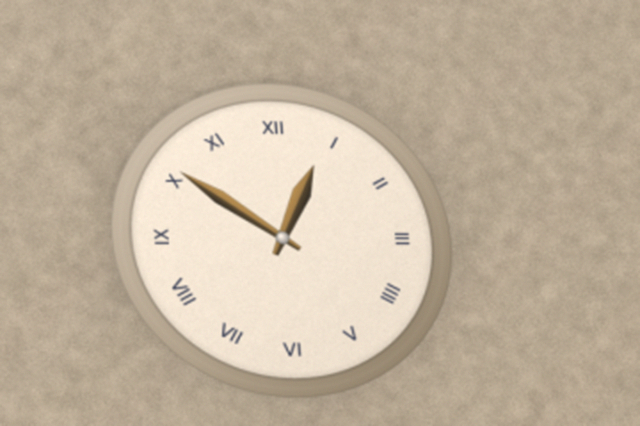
12:51
